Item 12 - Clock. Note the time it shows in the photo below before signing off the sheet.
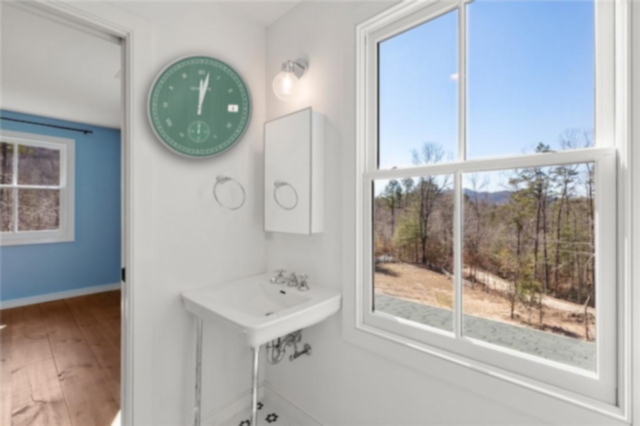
12:02
